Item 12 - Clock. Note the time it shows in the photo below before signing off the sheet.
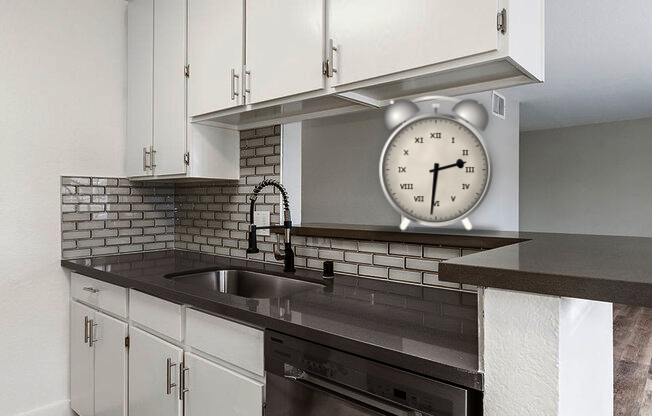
2:31
